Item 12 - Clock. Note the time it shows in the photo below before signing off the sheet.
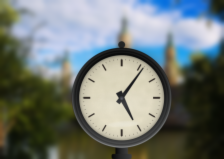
5:06
